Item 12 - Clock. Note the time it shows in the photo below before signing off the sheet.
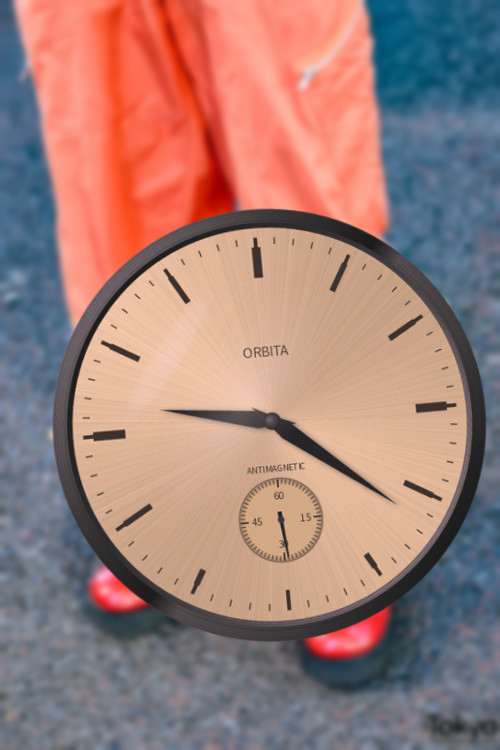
9:21:29
